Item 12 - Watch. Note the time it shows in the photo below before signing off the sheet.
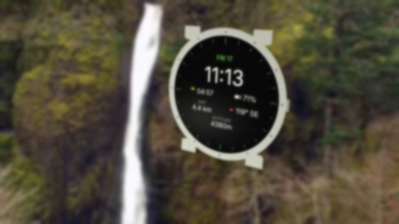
11:13
